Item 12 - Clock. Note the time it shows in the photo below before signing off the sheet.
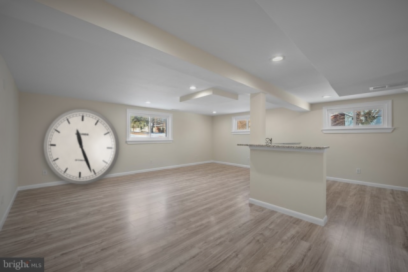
11:26
